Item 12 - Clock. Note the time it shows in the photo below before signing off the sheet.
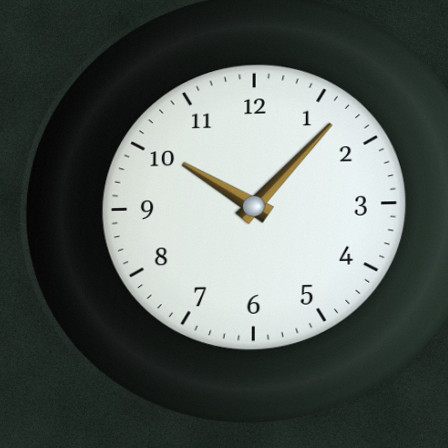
10:07
